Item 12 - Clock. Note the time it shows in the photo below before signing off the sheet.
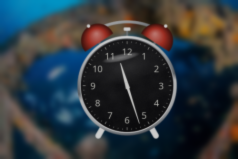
11:27
